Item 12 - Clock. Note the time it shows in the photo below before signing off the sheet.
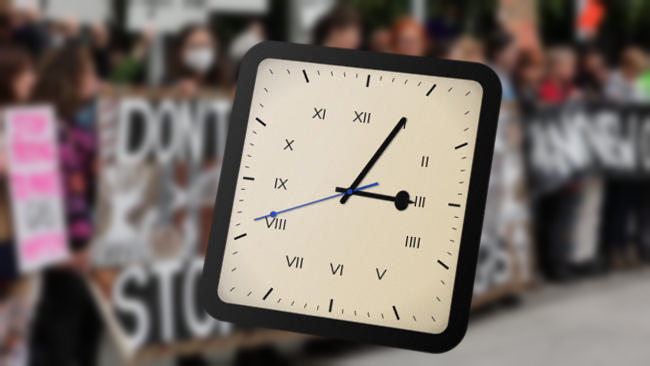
3:04:41
